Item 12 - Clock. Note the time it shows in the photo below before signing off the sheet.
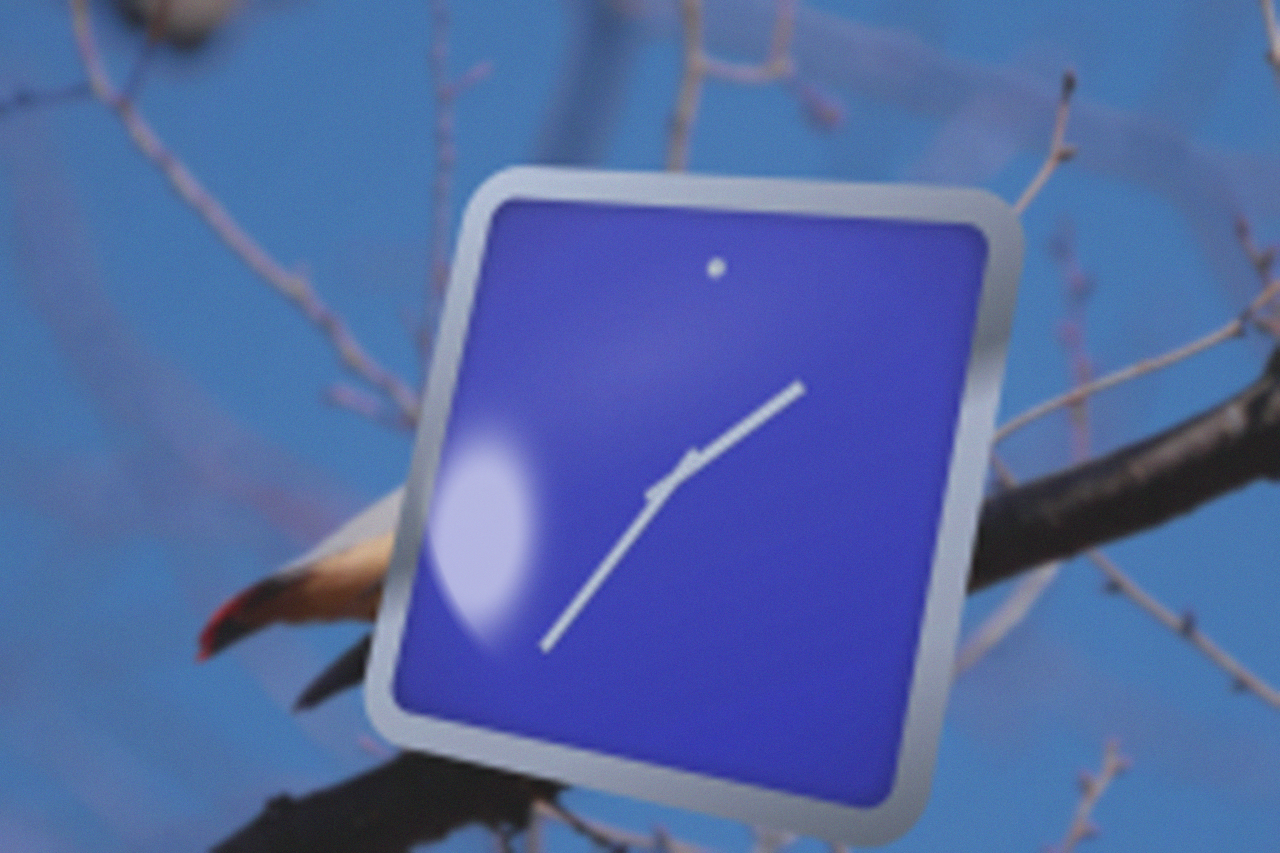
1:35
